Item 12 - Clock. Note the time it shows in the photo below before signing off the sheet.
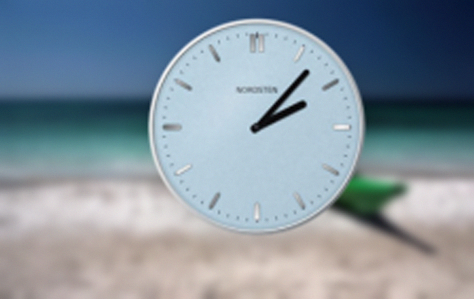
2:07
